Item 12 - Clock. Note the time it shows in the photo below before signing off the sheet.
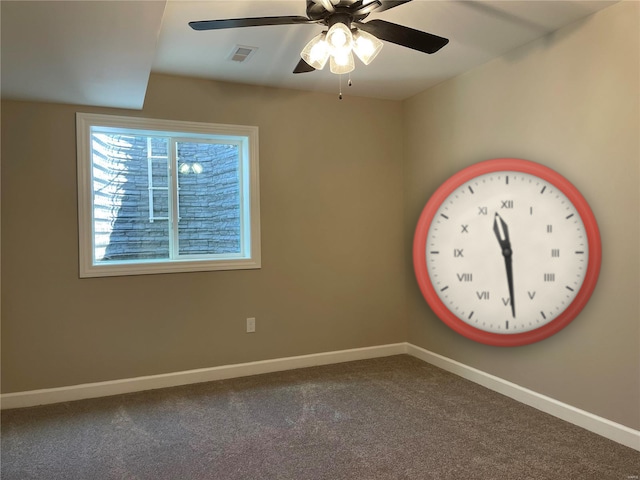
11:29
